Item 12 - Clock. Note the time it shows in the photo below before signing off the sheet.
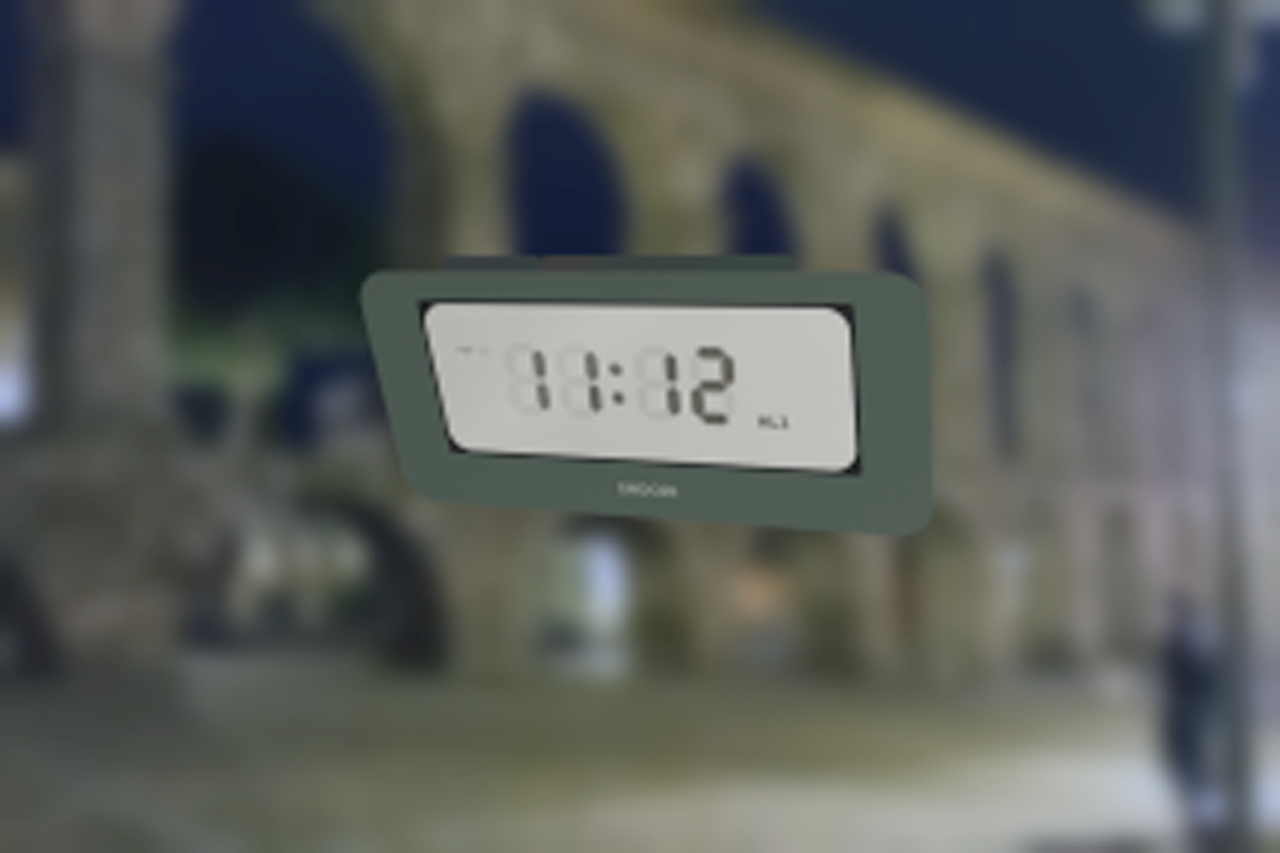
11:12
